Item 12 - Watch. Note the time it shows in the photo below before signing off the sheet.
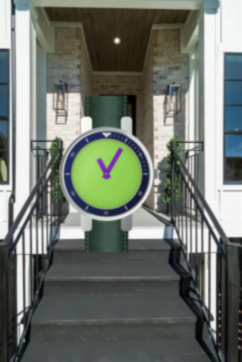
11:05
